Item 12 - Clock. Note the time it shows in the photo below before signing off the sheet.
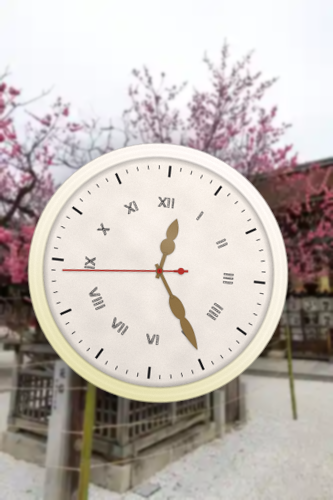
12:24:44
